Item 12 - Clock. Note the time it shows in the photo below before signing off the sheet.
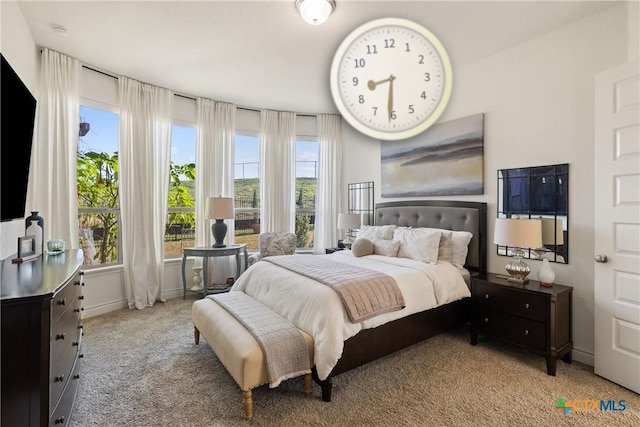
8:31
